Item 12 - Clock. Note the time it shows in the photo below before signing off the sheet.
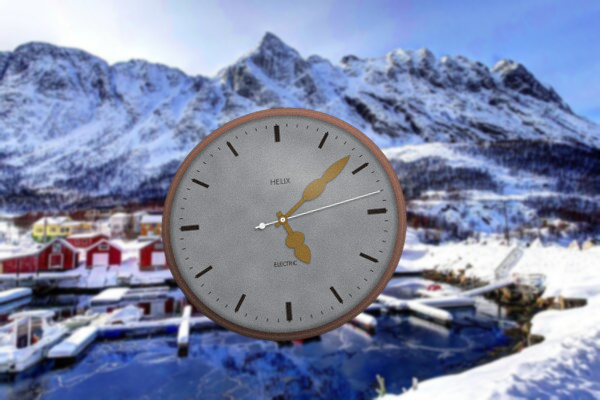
5:08:13
